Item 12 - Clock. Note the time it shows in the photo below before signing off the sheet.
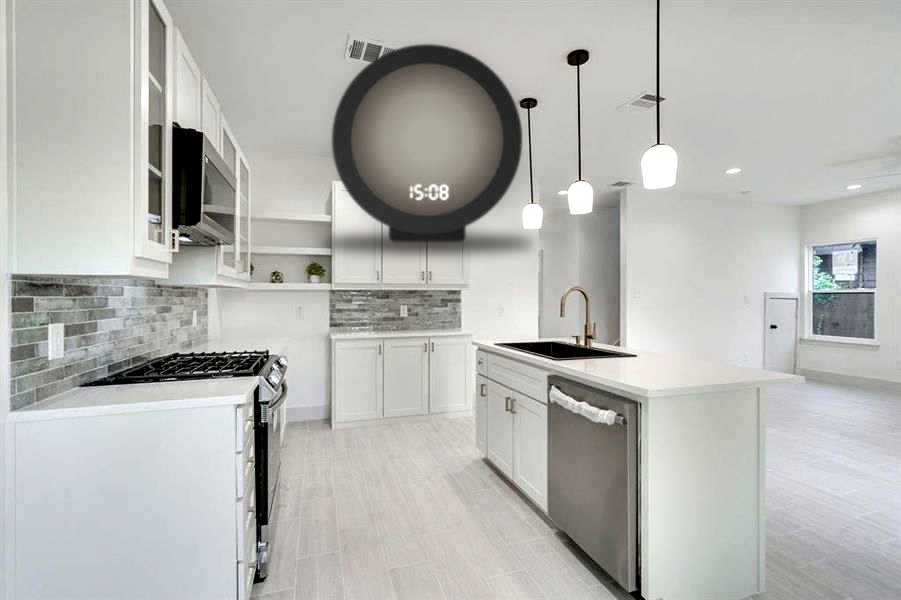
15:08
